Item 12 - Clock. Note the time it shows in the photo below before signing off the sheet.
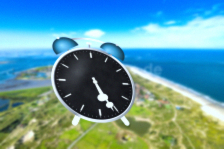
5:26
